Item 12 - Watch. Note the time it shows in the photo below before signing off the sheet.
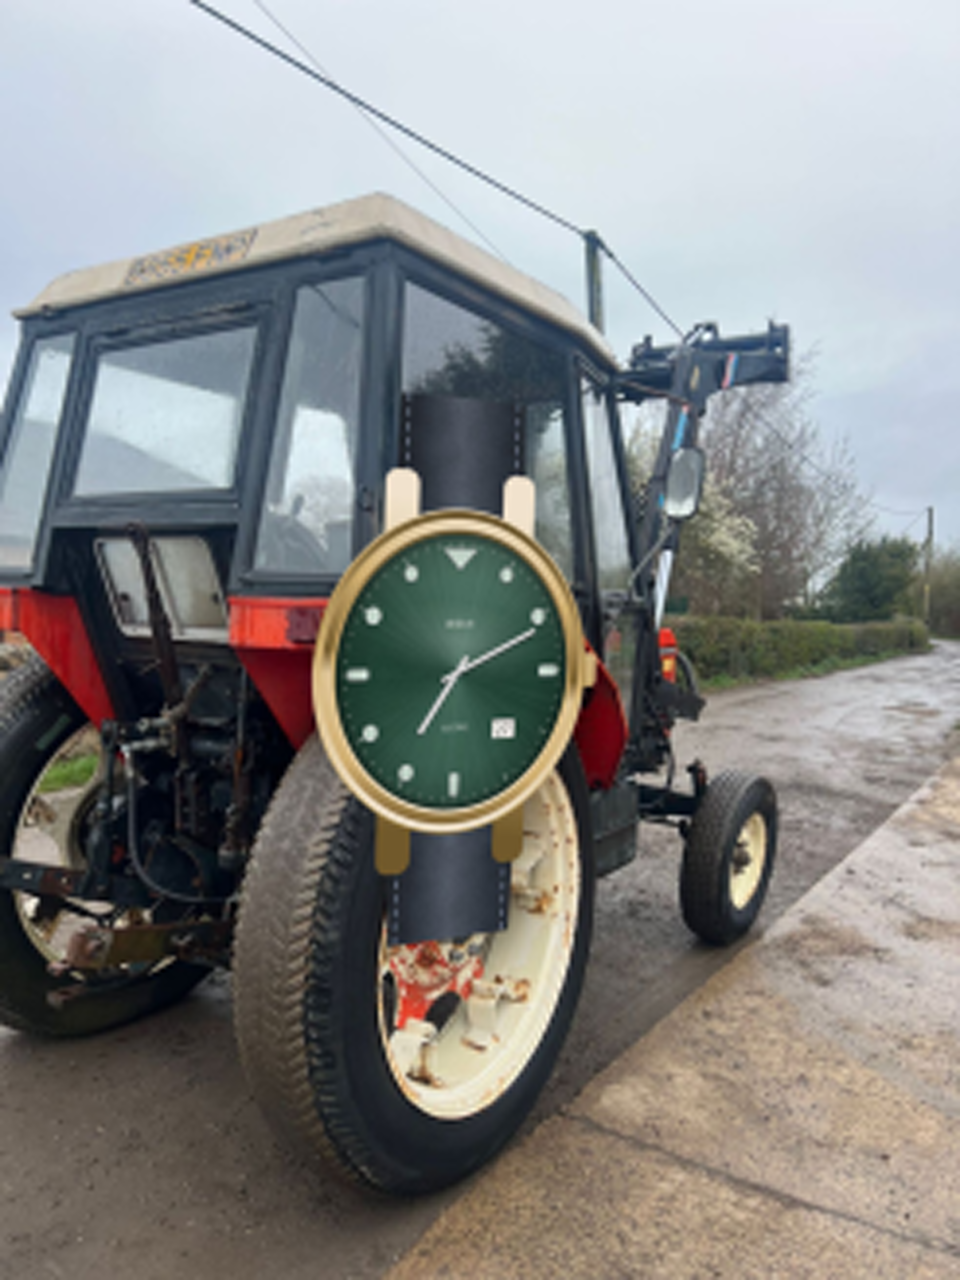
7:11
